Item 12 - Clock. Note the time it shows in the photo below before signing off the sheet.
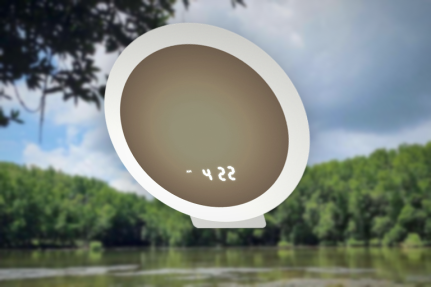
4:22
